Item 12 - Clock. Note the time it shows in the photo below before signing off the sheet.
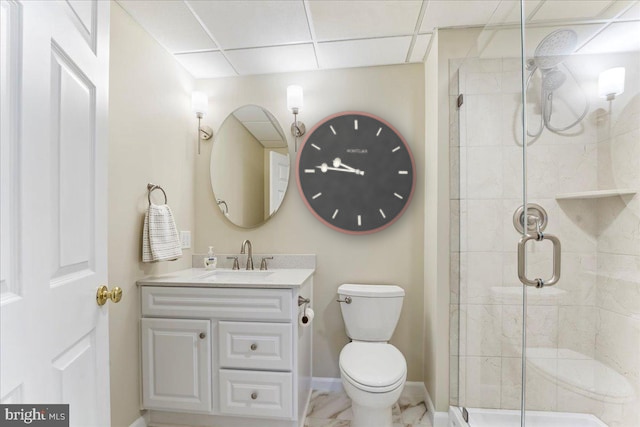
9:46
